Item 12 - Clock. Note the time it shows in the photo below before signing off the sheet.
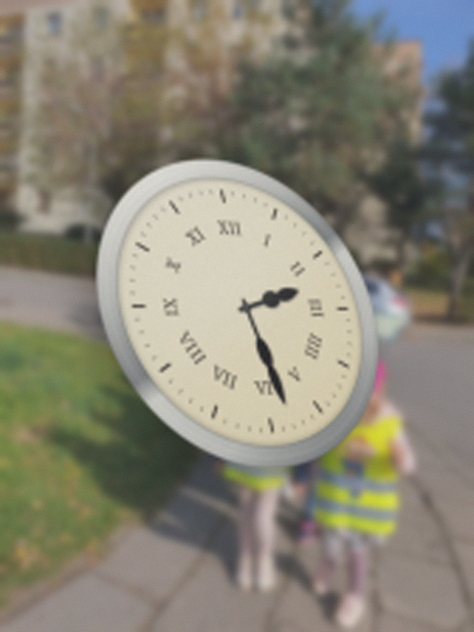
2:28
